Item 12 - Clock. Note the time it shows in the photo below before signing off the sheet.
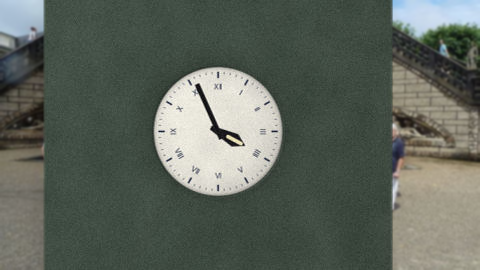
3:56
